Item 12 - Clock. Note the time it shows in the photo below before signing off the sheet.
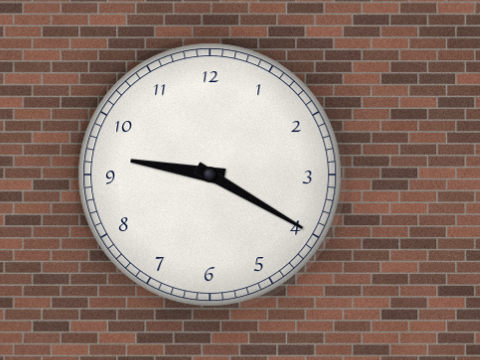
9:20
